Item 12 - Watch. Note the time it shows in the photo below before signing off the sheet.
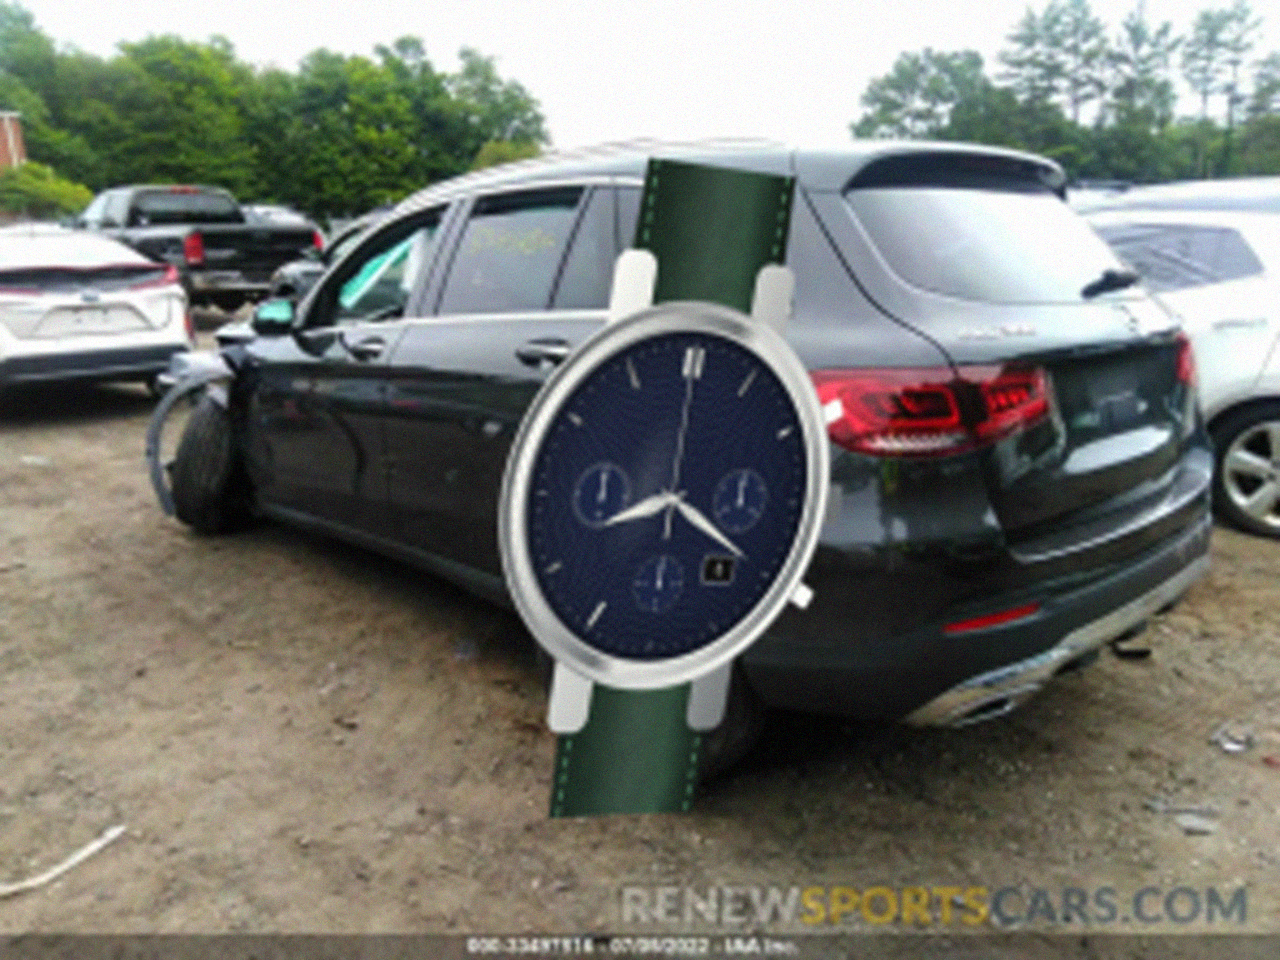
8:20
